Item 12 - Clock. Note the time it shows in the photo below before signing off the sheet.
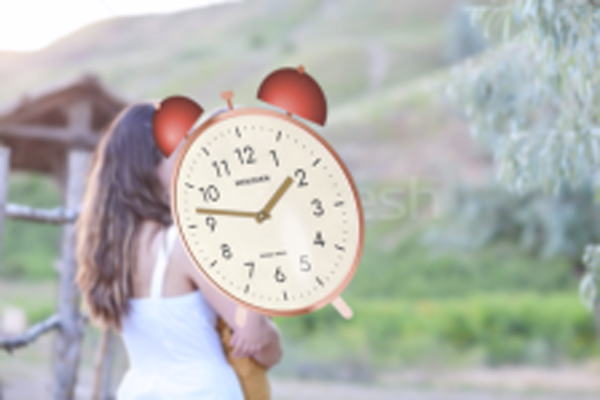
1:47
